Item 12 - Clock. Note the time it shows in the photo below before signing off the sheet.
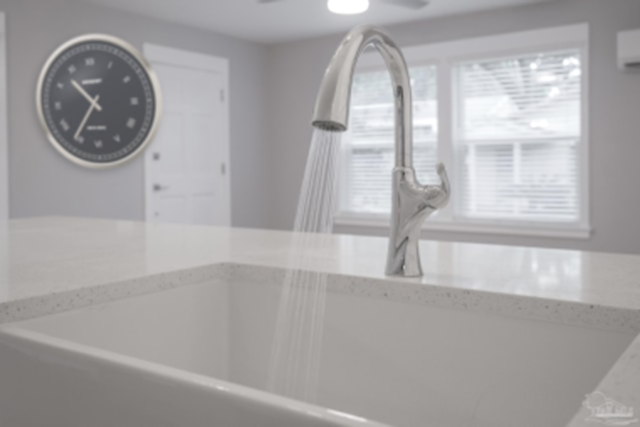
10:36
